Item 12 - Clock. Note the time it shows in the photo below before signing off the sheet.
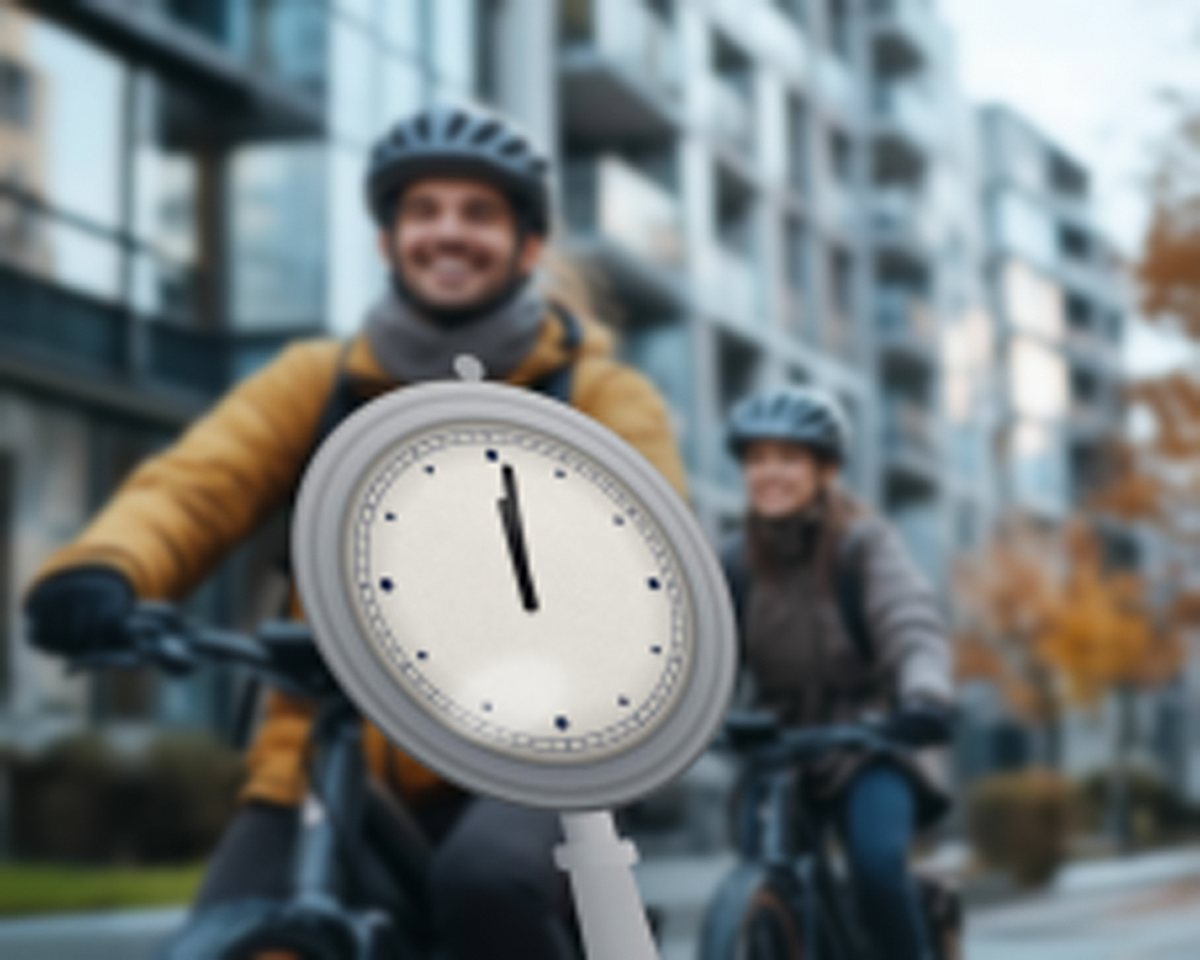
12:01
